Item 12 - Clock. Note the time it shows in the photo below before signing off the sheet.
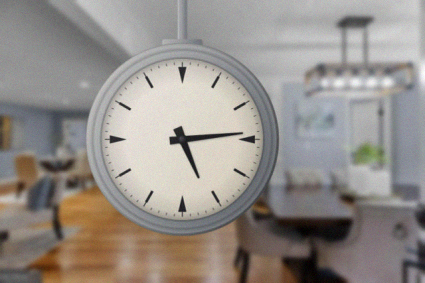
5:14
